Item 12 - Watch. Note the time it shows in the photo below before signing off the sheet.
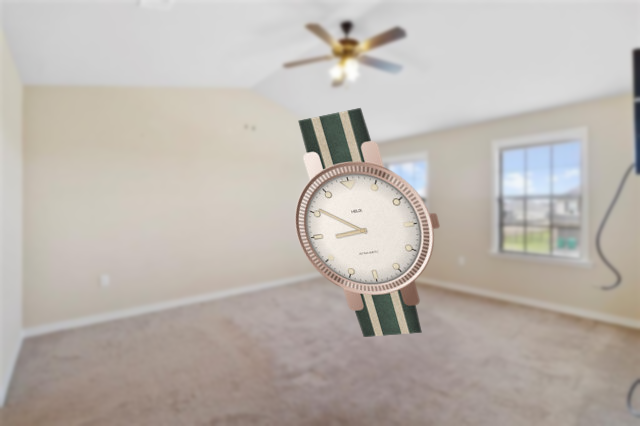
8:51
